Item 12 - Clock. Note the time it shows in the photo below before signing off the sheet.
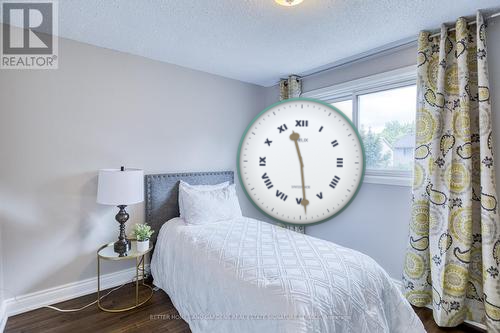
11:29
